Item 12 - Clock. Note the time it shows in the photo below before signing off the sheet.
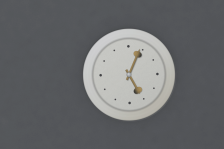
5:04
